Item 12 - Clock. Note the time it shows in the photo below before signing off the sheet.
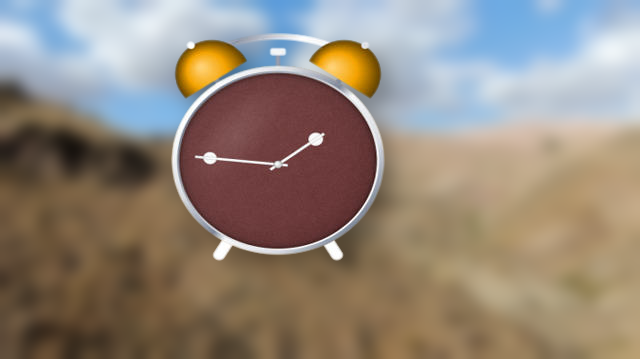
1:46
